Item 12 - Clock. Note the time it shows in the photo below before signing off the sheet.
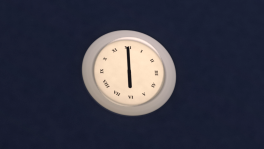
6:00
